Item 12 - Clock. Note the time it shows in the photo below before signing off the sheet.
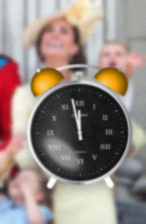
11:58
